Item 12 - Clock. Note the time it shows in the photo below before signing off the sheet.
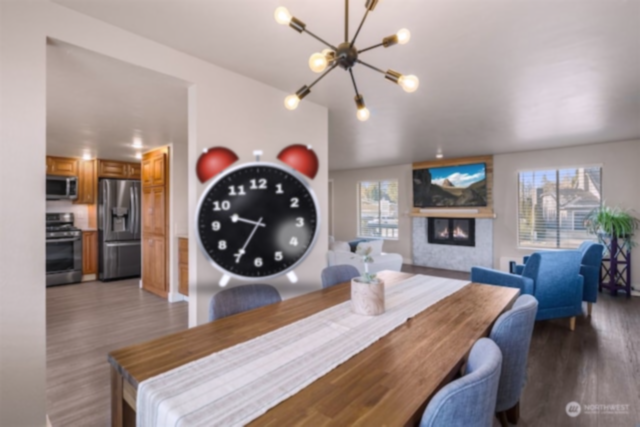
9:35
